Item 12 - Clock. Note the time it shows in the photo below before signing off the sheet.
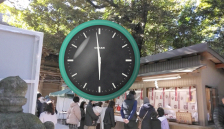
5:59
